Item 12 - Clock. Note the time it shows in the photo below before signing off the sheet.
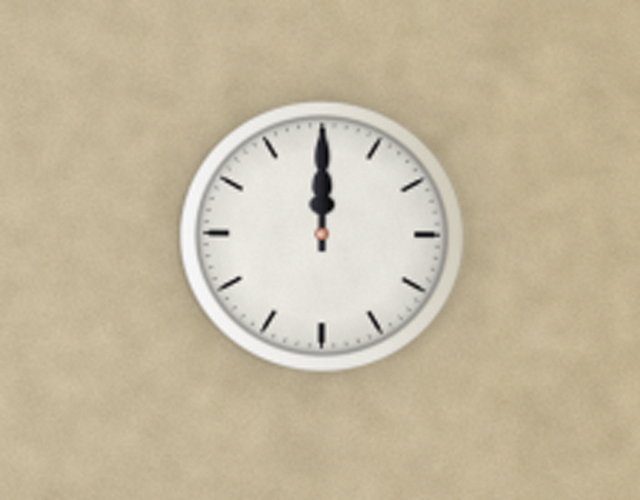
12:00
